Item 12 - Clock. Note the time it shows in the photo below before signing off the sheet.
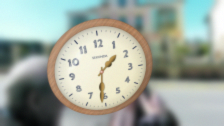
1:31
